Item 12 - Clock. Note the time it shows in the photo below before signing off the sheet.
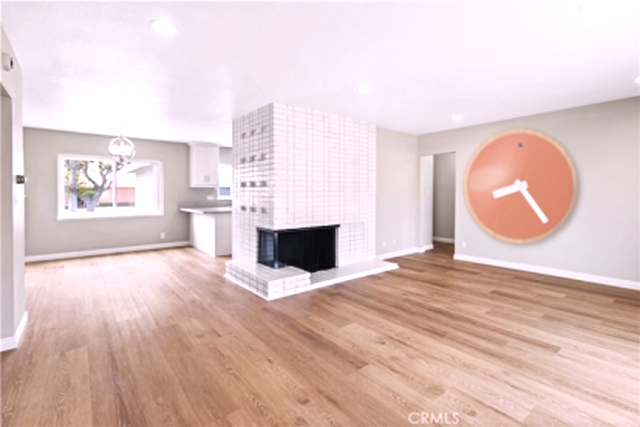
8:24
